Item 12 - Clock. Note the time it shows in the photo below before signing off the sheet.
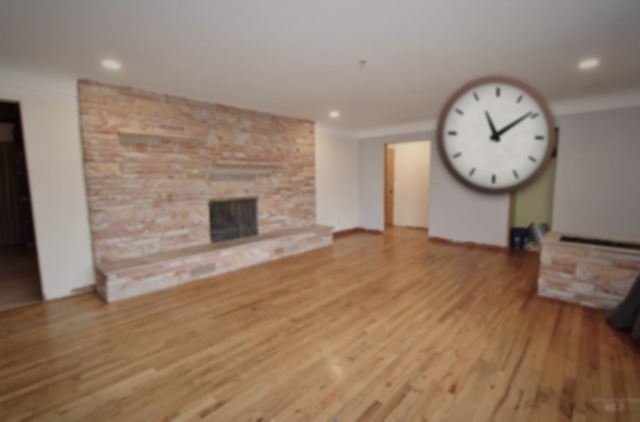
11:09
